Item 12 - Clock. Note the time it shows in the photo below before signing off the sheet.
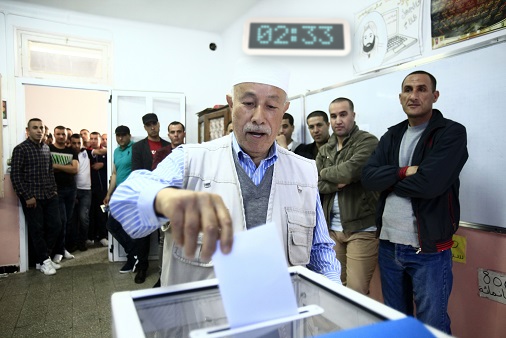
2:33
